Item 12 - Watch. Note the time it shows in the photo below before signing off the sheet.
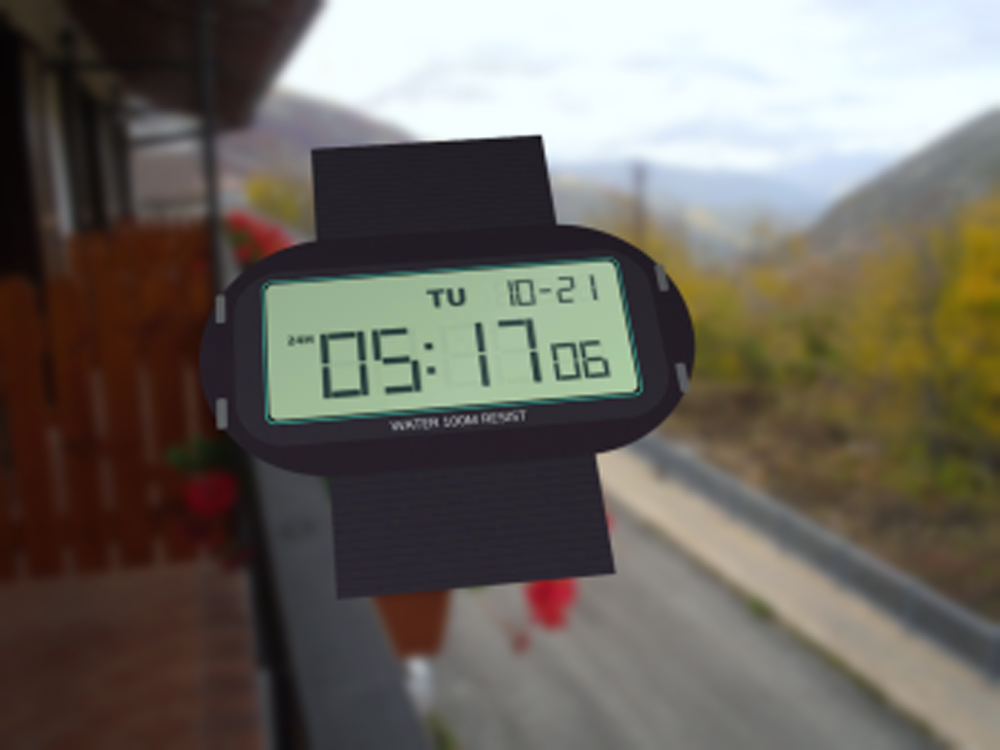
5:17:06
